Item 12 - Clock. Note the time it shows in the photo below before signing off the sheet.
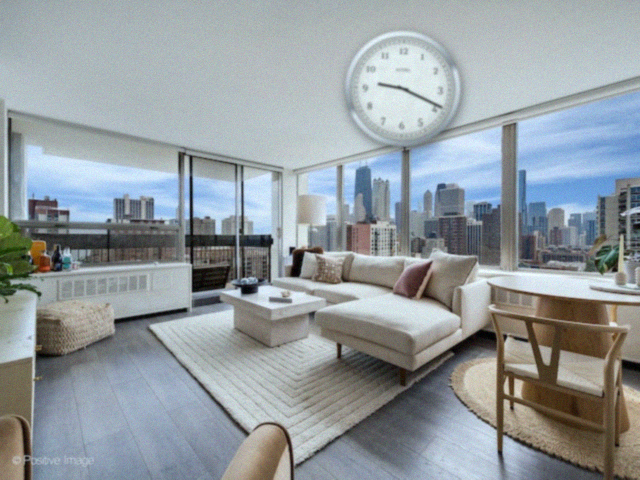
9:19
